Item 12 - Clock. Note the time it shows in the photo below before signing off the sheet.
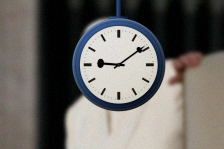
9:09
